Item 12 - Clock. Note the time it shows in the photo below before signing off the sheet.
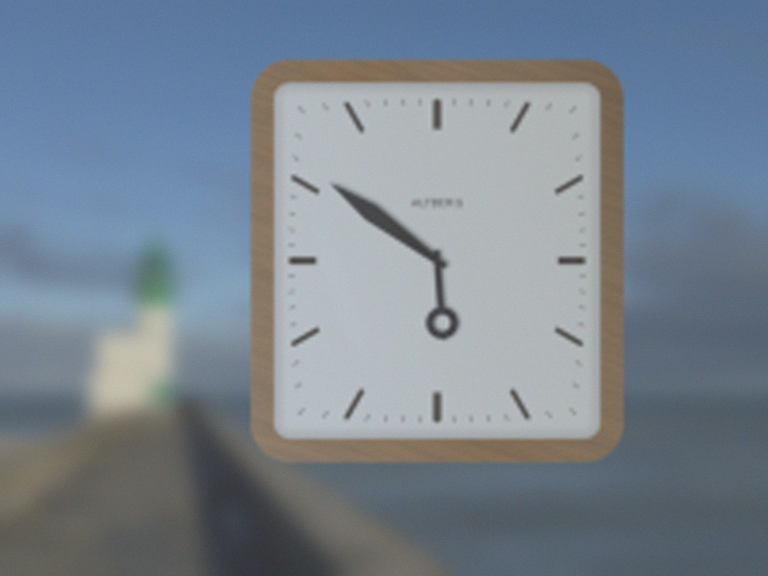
5:51
